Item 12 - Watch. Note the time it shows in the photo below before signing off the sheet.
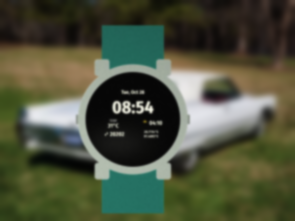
8:54
